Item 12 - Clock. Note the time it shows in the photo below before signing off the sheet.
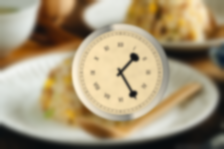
1:25
